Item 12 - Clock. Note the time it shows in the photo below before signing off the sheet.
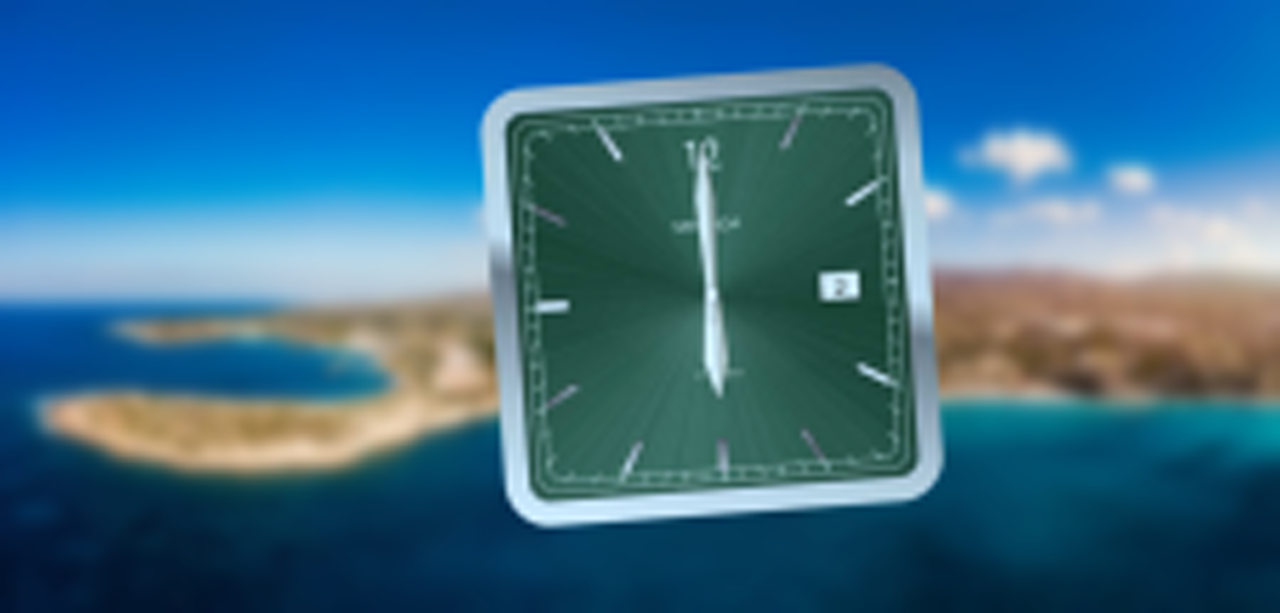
6:00
